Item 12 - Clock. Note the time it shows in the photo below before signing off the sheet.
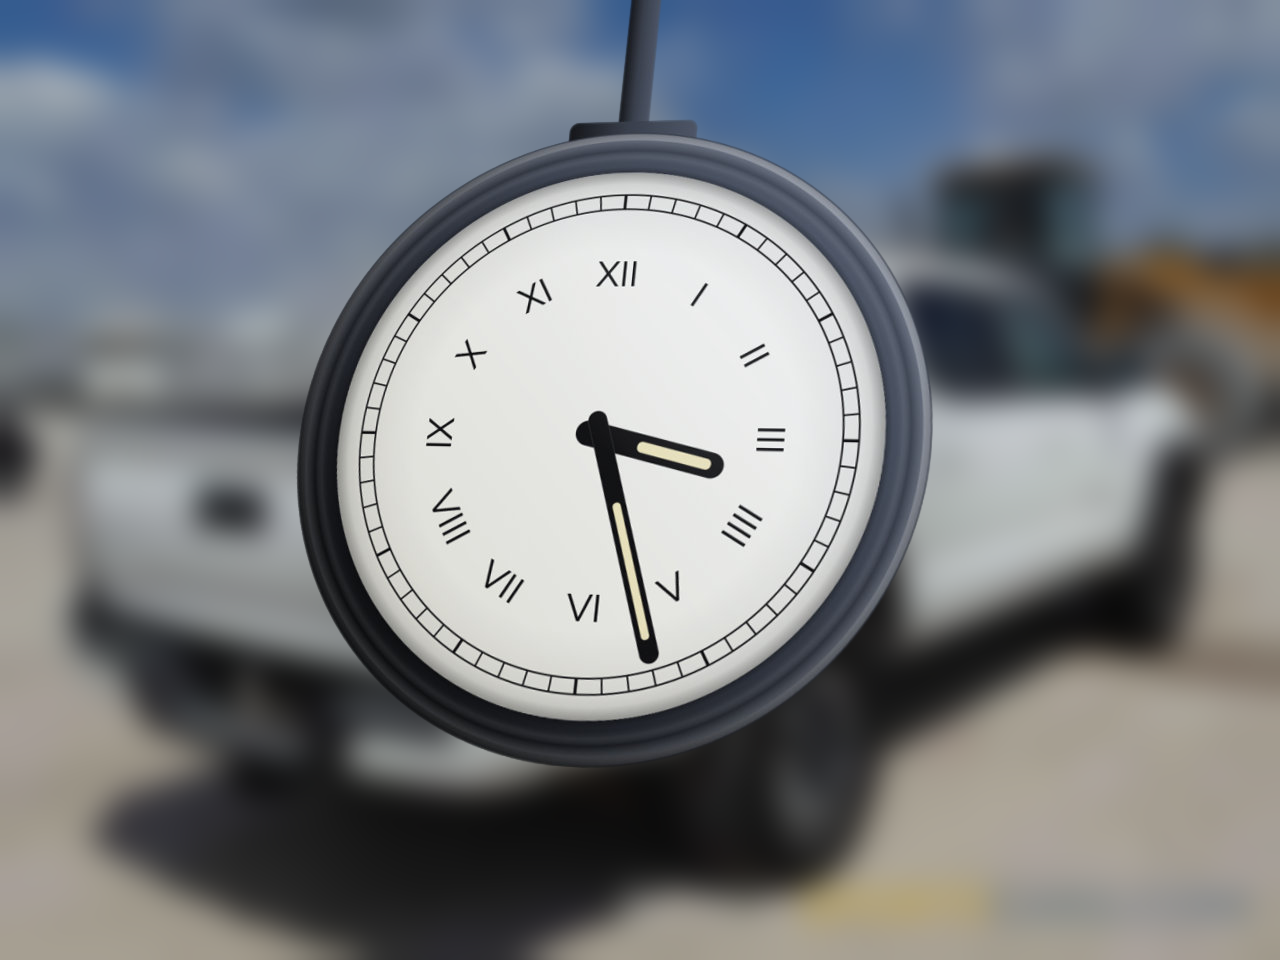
3:27
